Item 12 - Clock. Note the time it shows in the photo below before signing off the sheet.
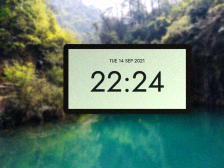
22:24
